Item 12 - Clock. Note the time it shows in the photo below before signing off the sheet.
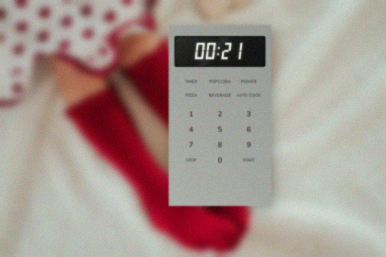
0:21
